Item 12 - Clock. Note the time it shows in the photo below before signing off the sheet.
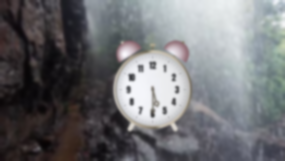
5:30
